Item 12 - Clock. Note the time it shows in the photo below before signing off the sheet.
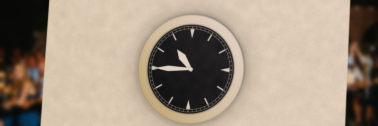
10:45
